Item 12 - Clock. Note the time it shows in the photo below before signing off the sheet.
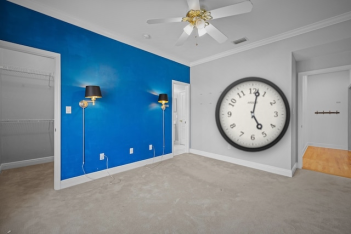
5:02
